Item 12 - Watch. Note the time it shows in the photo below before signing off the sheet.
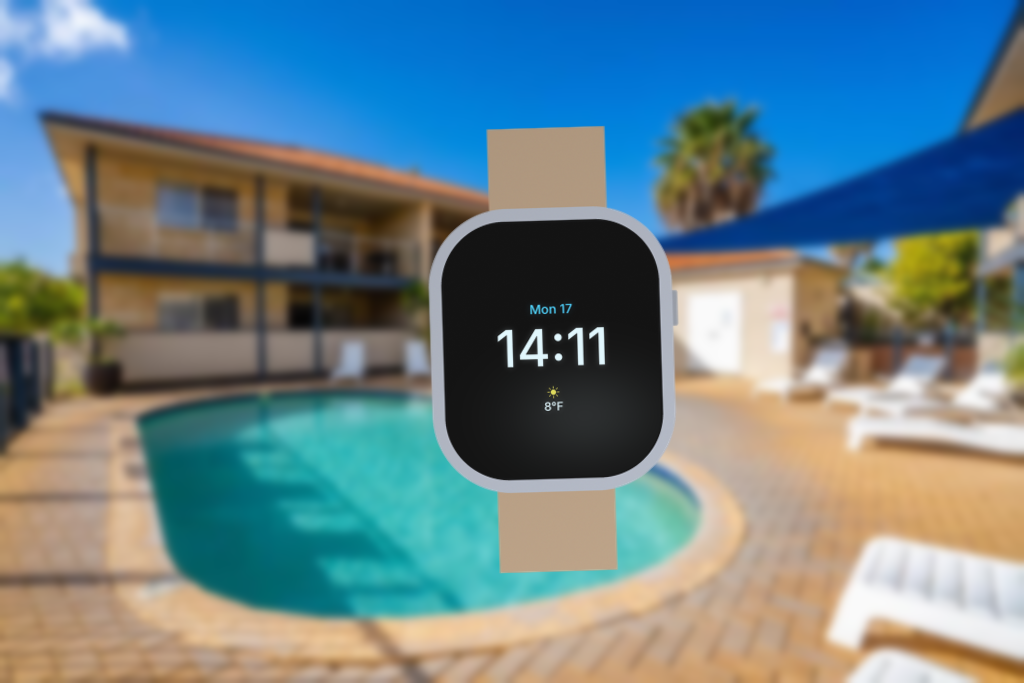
14:11
